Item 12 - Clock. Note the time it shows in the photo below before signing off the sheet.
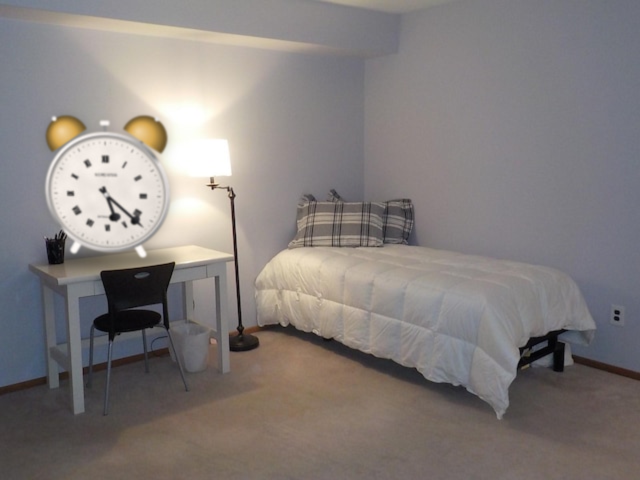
5:22
